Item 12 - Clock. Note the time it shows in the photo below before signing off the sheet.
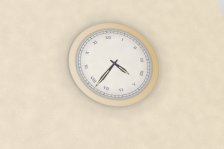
4:38
